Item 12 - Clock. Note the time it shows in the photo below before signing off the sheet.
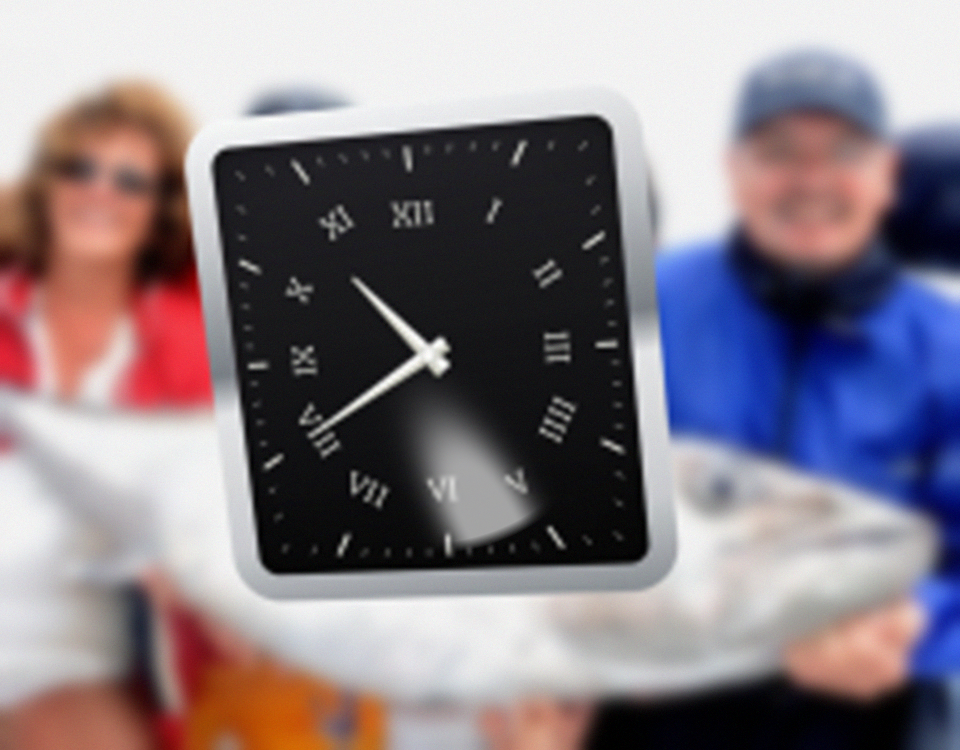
10:40
